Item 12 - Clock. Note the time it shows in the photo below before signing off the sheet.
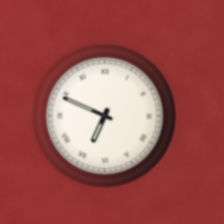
6:49
